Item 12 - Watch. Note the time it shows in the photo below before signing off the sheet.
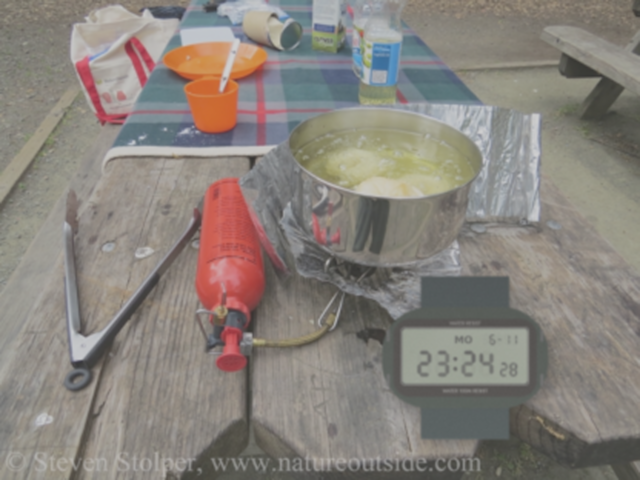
23:24:28
